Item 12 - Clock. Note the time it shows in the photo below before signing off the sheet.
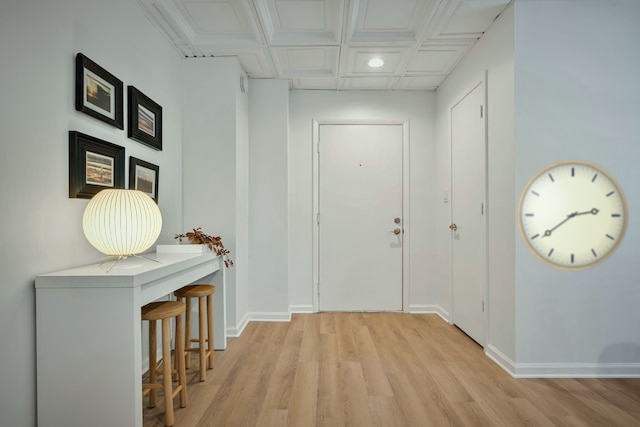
2:39
